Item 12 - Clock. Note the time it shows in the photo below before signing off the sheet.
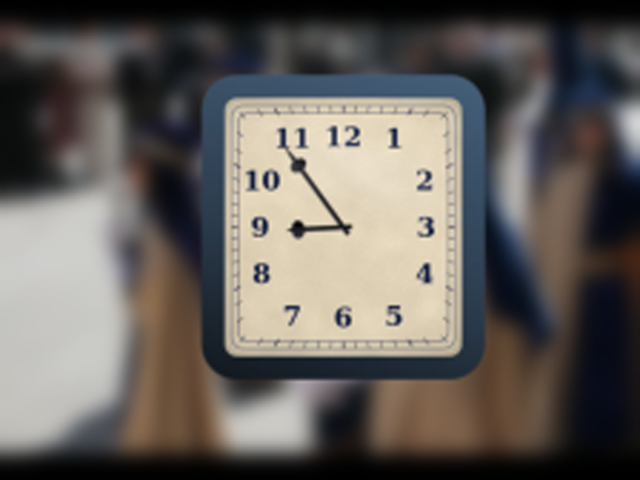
8:54
